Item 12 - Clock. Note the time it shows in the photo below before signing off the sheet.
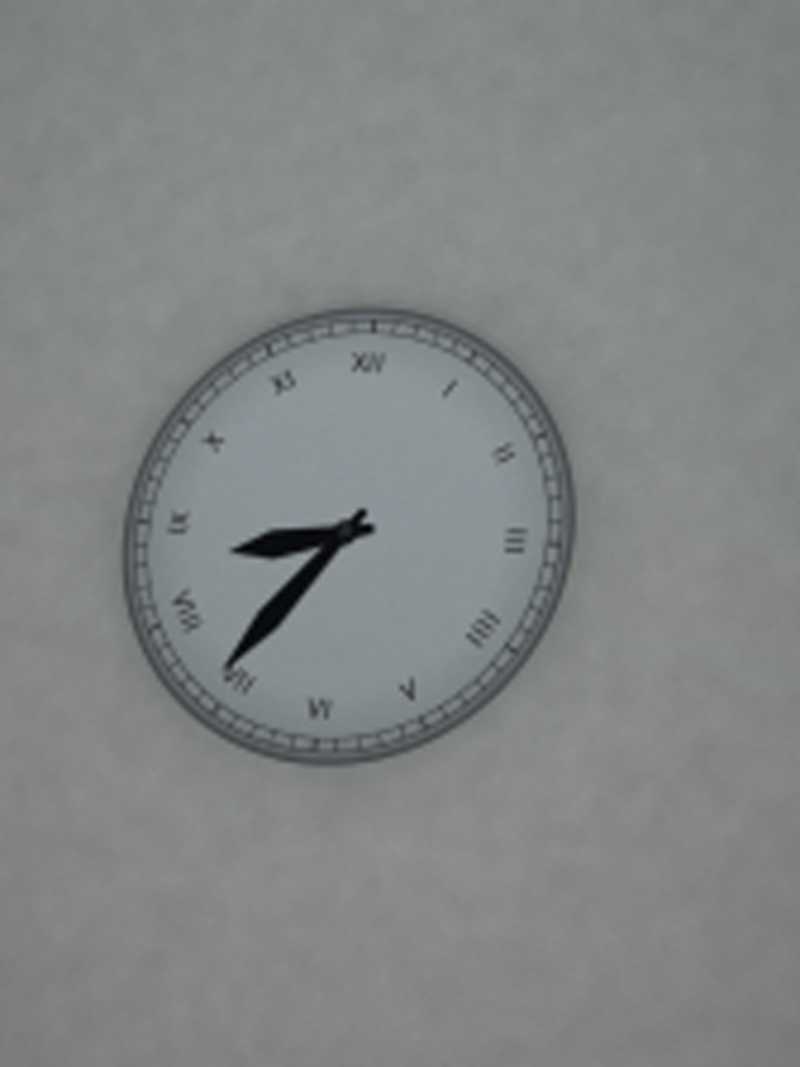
8:36
